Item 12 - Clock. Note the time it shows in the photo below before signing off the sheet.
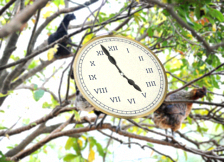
4:57
